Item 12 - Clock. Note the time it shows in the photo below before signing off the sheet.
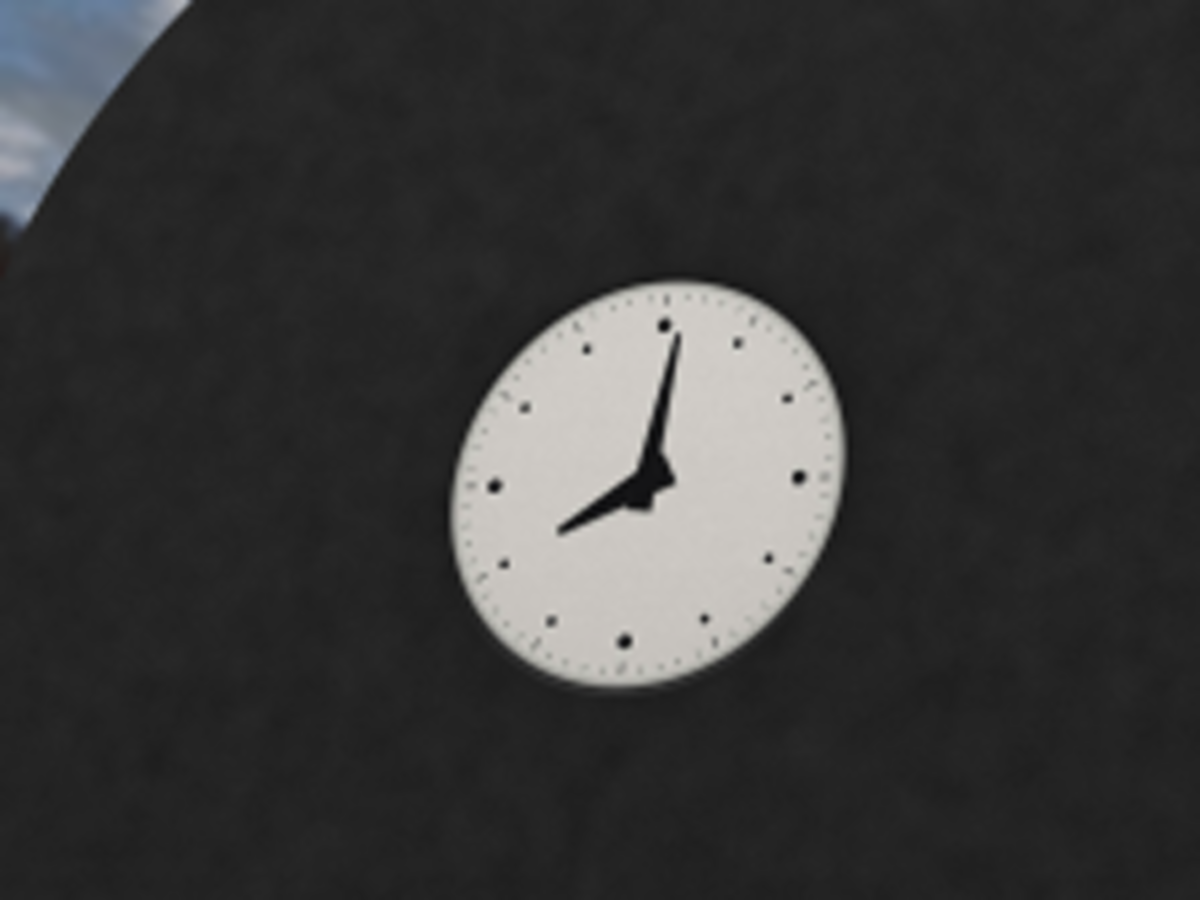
8:01
